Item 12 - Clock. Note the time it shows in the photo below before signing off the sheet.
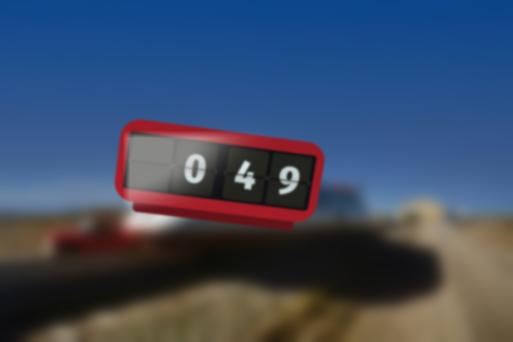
0:49
